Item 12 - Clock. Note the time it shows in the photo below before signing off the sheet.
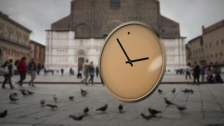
2:55
